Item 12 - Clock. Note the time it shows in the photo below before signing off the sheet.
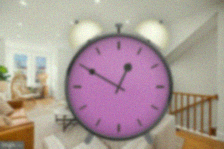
12:50
